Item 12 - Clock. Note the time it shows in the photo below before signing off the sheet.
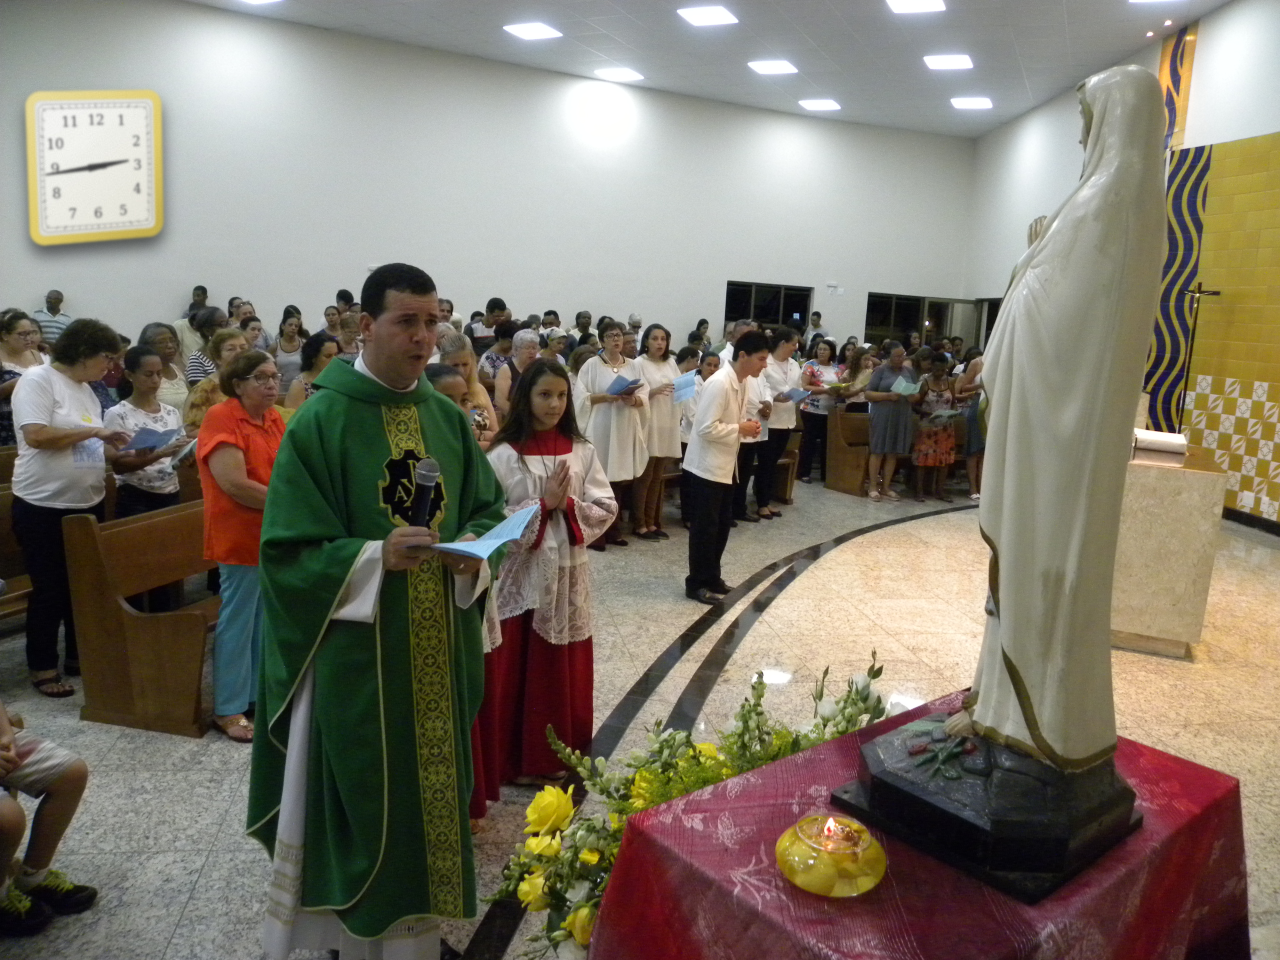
2:44
